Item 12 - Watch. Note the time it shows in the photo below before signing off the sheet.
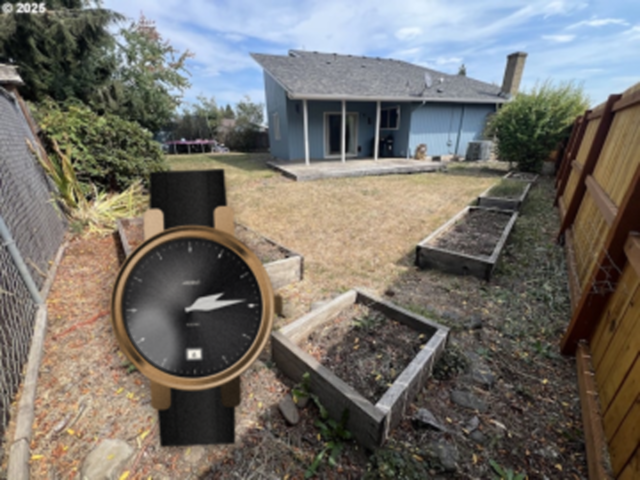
2:14
